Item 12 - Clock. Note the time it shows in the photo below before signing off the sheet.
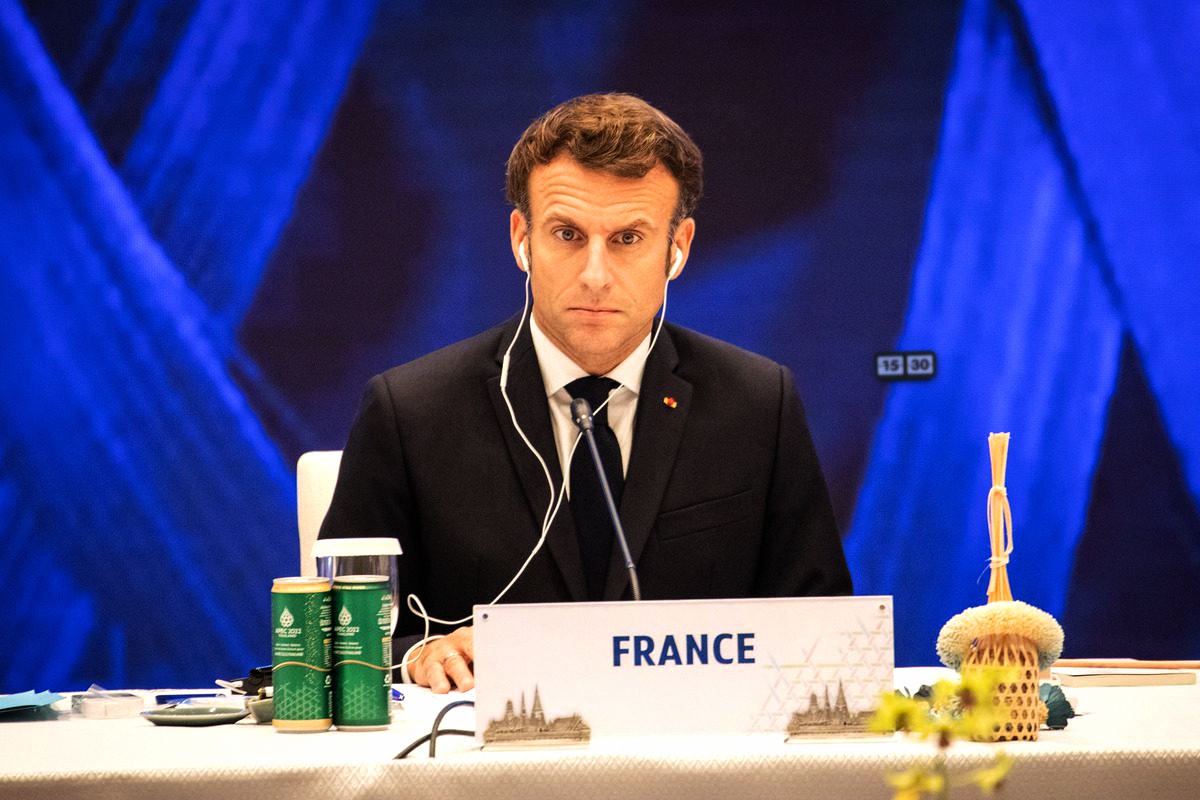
15:30
